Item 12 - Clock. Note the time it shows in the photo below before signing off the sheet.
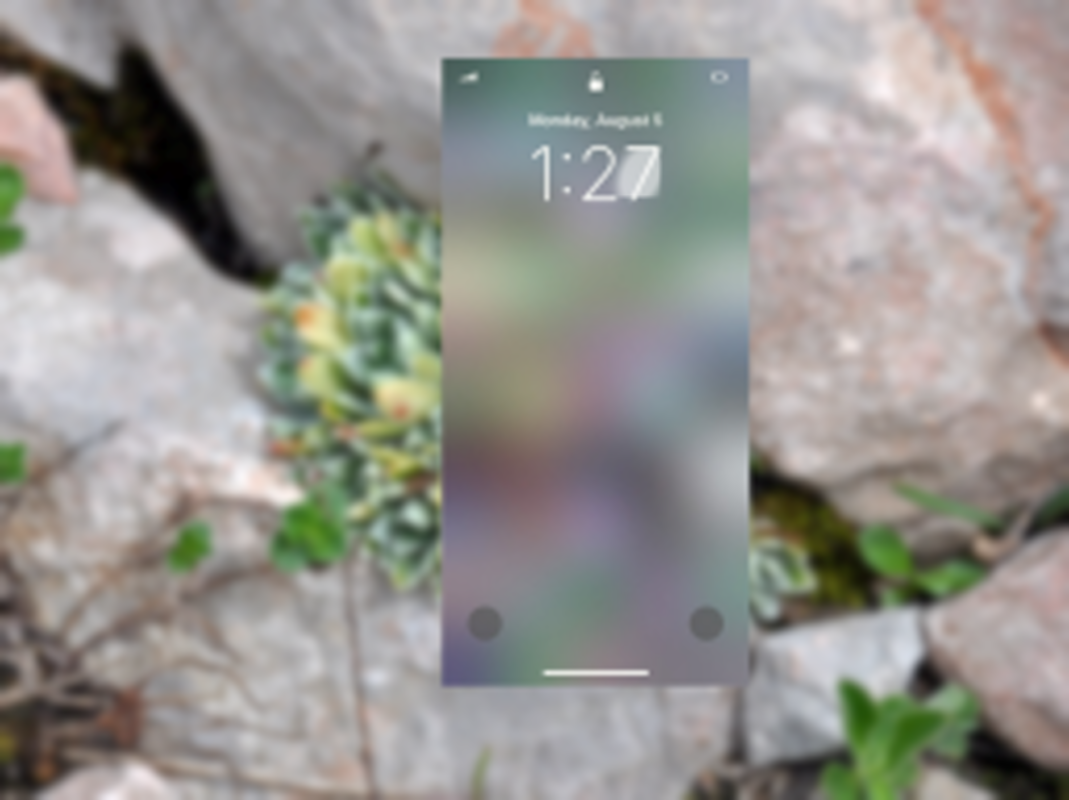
1:27
